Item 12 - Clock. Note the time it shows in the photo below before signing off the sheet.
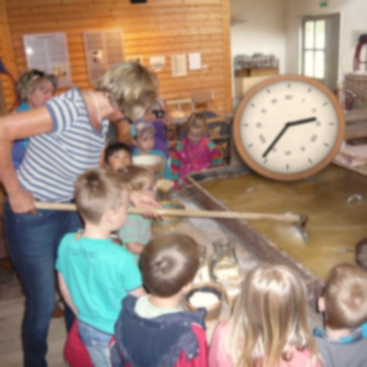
2:36
